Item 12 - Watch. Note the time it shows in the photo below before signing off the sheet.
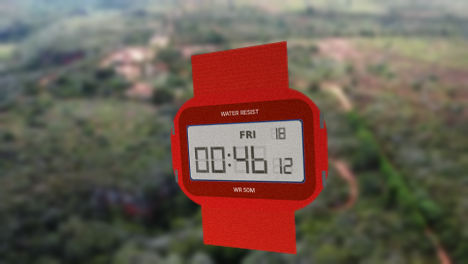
0:46:12
